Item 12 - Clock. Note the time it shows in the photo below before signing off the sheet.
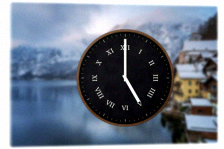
5:00
